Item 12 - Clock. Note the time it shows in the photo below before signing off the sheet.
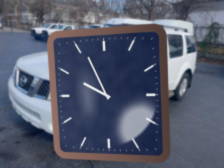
9:56
